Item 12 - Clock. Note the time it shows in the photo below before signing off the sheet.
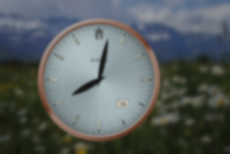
8:02
